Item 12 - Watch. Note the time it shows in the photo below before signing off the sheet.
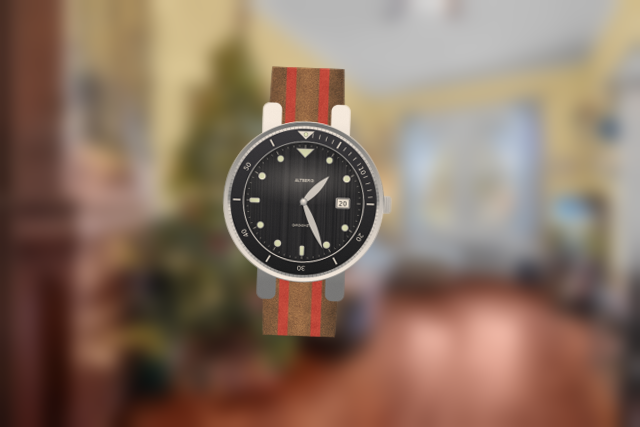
1:26
